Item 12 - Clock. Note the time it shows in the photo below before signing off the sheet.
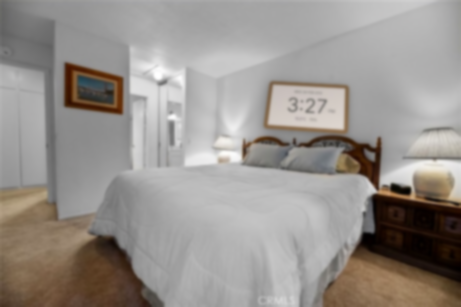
3:27
